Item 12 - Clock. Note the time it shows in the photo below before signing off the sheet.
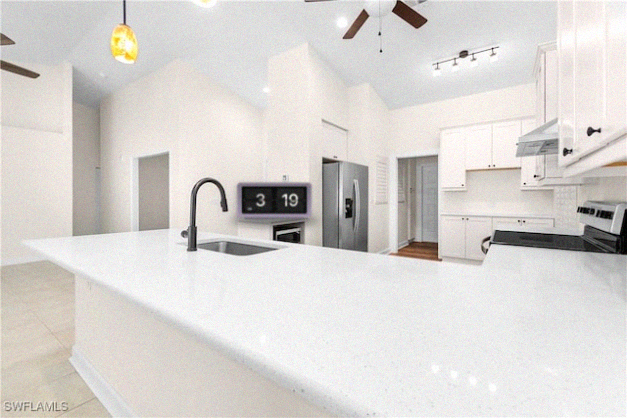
3:19
